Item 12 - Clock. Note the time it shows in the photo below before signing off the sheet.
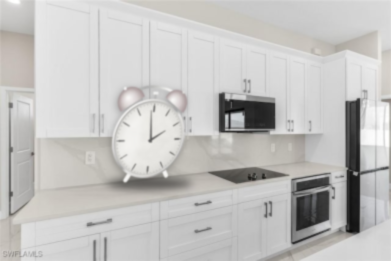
1:59
